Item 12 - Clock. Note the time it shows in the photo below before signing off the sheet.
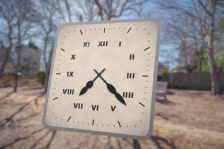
7:22
